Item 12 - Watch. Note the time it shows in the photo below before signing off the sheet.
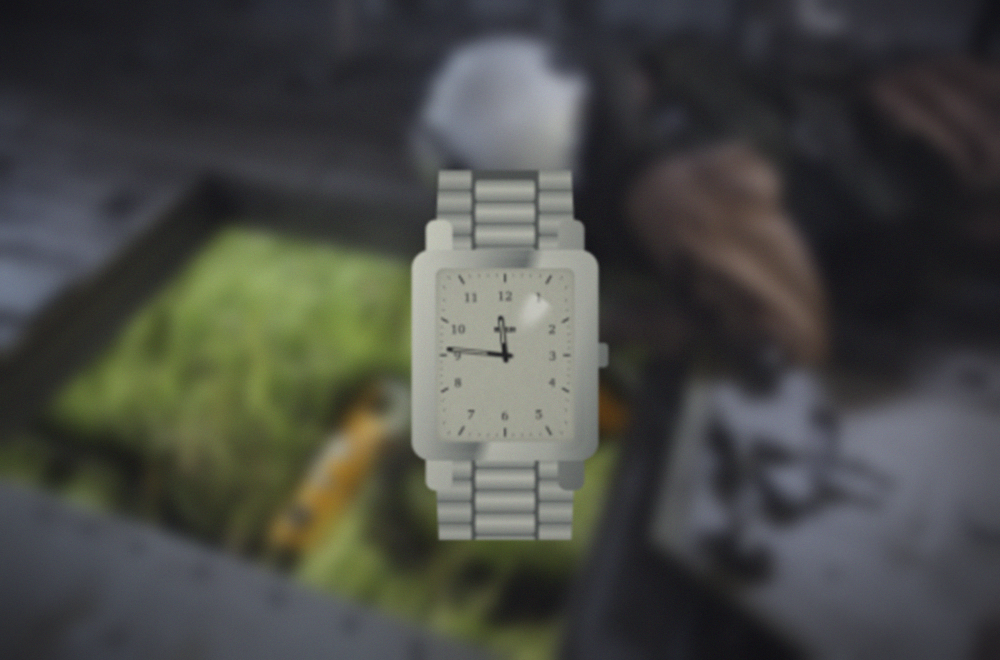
11:46
